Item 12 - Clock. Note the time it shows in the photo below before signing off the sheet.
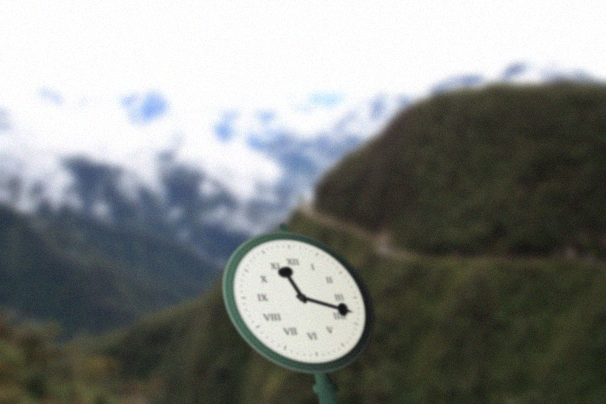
11:18
